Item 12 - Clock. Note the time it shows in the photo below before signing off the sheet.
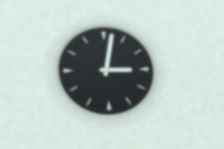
3:02
